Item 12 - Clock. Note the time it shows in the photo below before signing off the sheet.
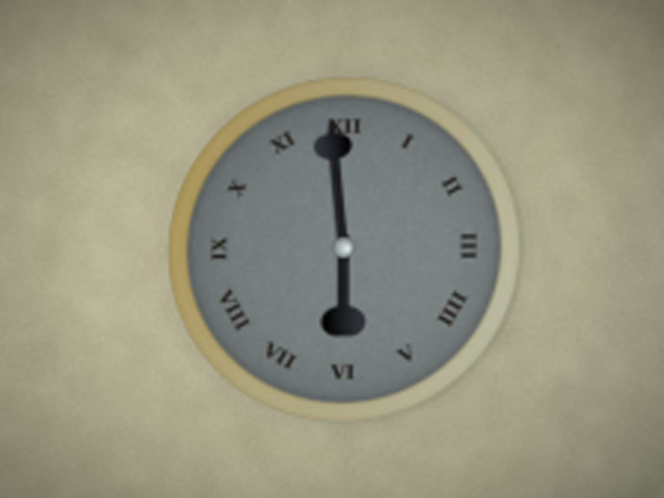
5:59
